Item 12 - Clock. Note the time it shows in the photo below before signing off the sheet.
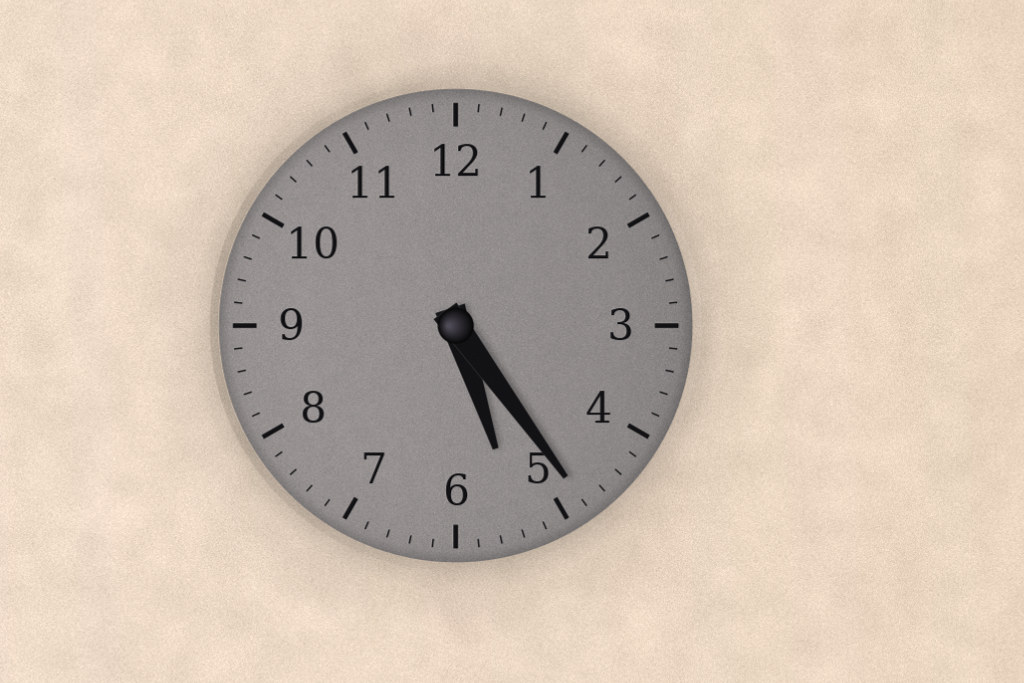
5:24
